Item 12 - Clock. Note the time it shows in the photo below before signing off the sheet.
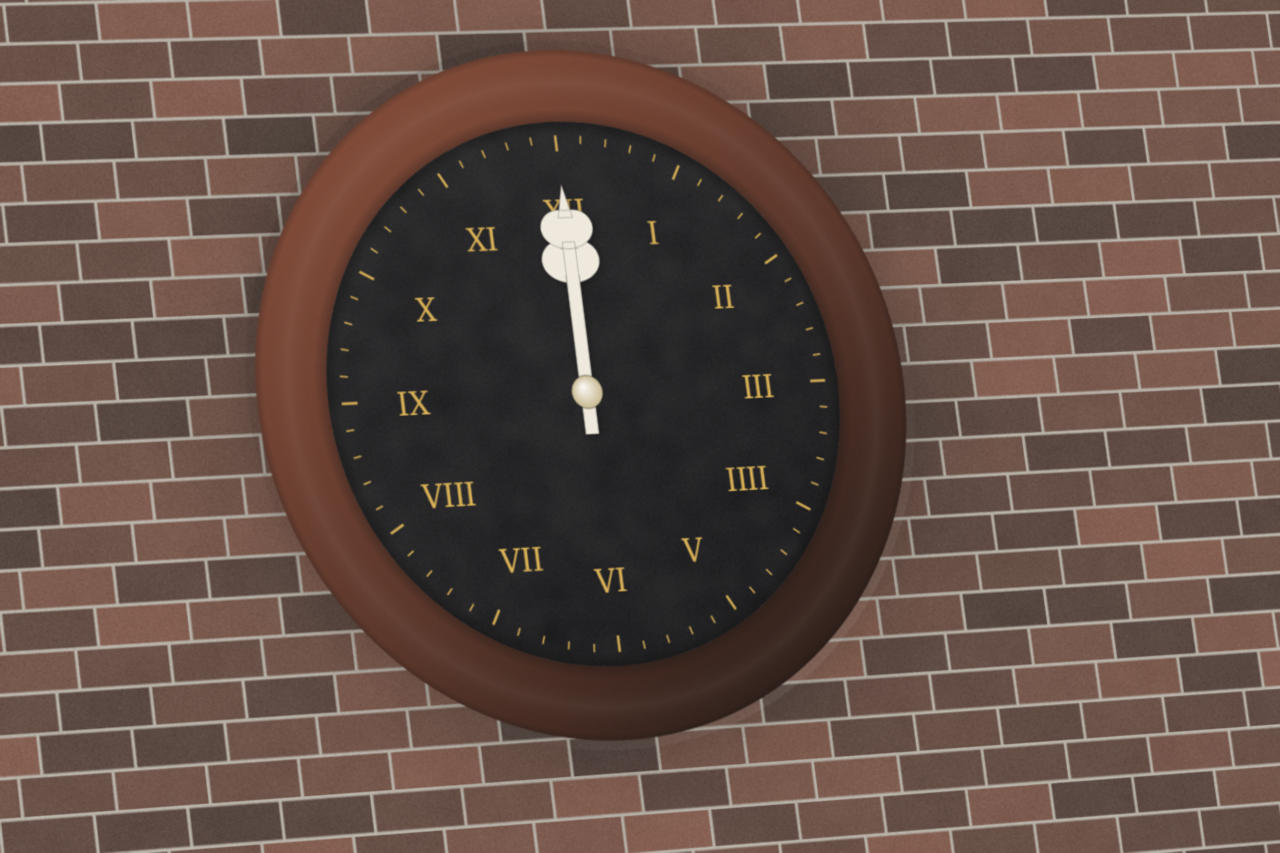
12:00
